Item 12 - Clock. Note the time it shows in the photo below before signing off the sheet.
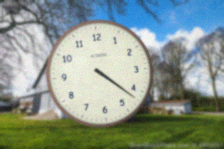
4:22
